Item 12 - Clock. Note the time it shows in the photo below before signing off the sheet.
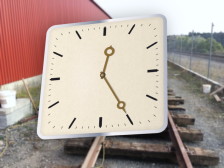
12:25
